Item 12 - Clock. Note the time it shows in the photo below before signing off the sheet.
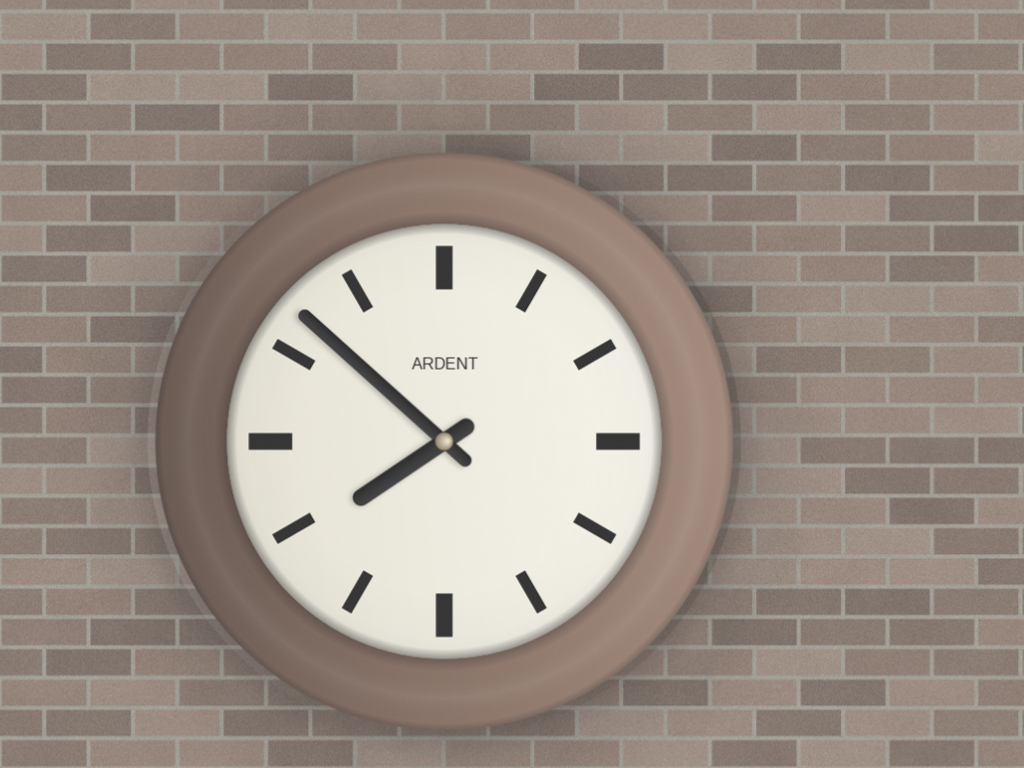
7:52
